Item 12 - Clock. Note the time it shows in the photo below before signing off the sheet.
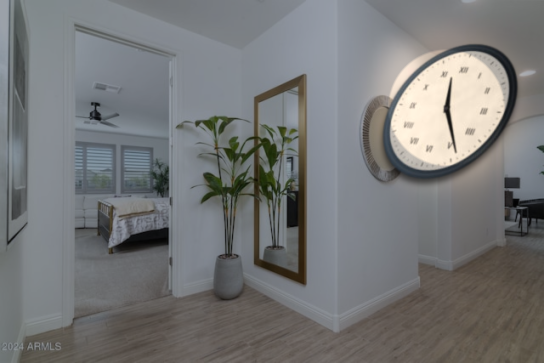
11:24
